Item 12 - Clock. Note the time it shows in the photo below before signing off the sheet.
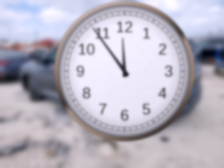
11:54
